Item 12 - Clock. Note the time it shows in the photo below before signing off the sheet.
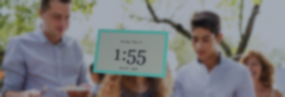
1:55
